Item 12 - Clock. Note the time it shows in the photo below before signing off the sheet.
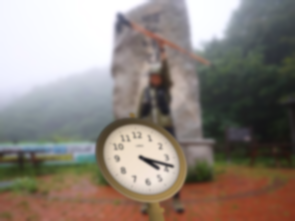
4:18
